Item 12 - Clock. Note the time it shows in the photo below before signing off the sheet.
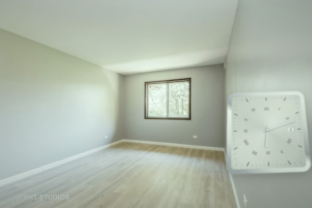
6:12
